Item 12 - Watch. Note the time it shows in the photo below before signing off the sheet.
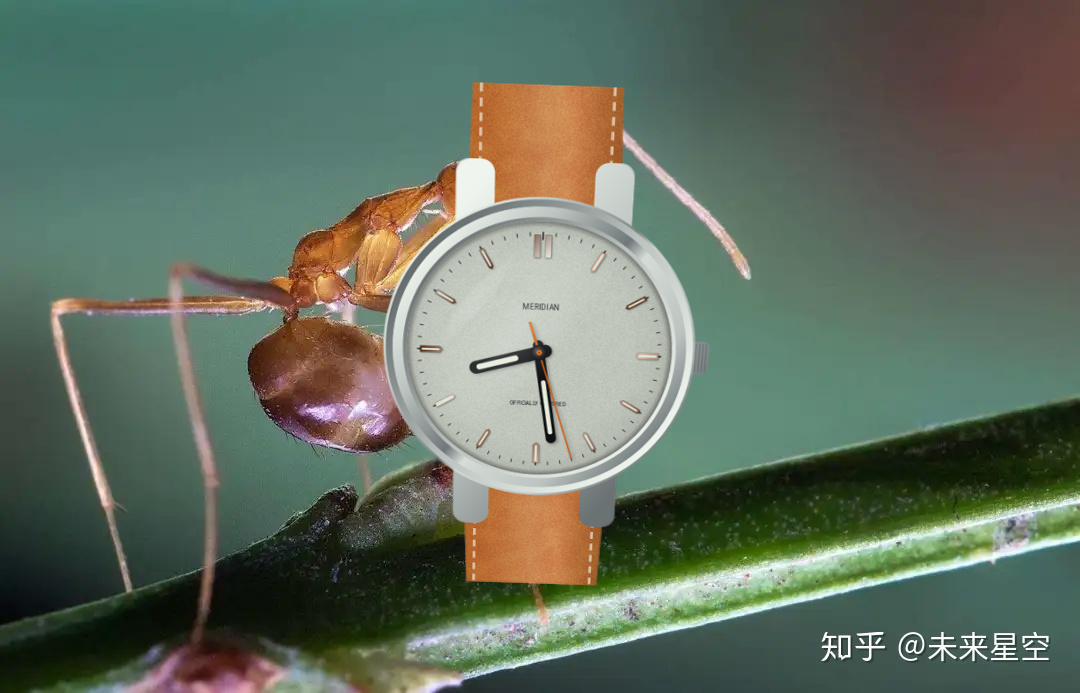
8:28:27
